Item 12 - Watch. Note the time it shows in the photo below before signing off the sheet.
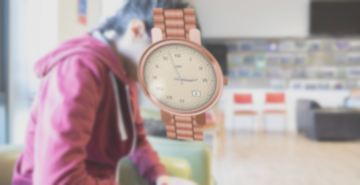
2:57
